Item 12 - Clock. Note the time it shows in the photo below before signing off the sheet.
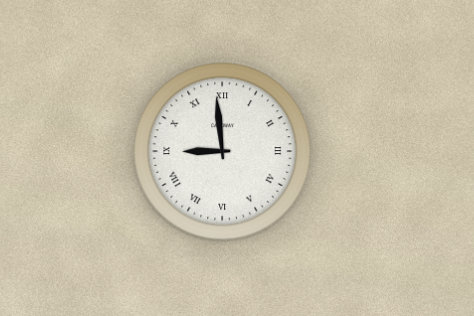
8:59
